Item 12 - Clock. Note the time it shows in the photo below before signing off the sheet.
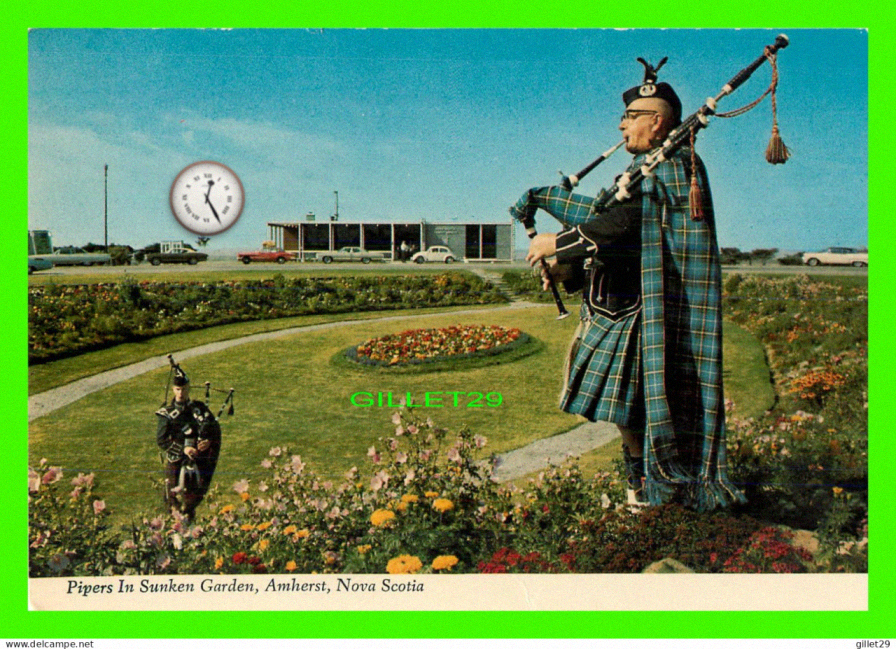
12:25
